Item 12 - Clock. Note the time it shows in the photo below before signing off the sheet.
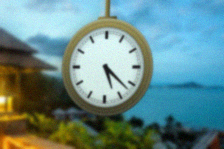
5:22
